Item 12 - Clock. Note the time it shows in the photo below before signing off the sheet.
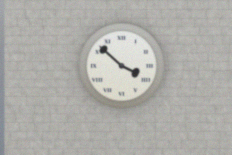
3:52
